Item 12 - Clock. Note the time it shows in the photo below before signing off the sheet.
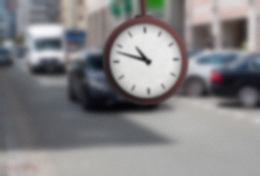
10:48
